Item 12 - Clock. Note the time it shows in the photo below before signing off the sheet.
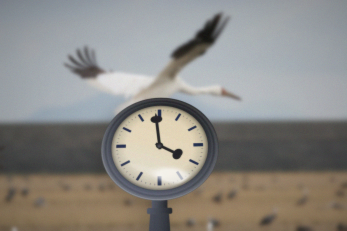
3:59
